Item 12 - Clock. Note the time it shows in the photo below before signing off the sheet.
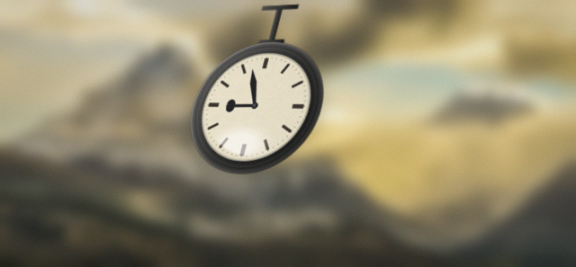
8:57
